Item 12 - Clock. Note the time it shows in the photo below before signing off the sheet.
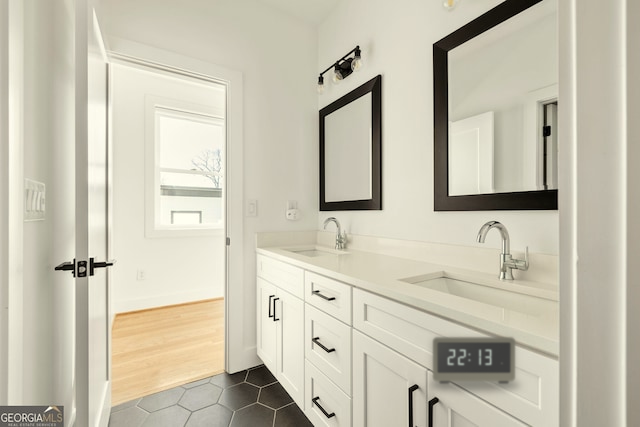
22:13
